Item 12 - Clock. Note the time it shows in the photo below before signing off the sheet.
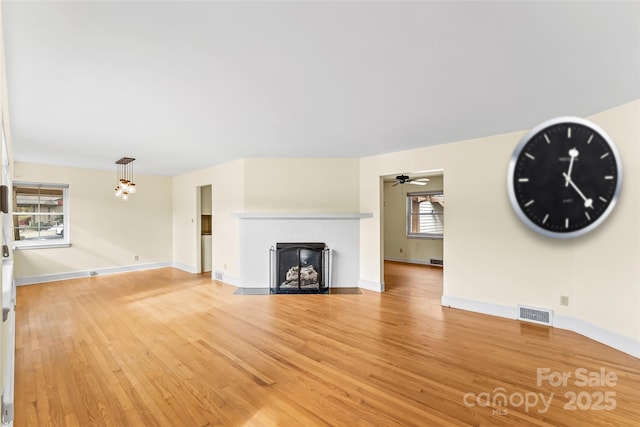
12:23
